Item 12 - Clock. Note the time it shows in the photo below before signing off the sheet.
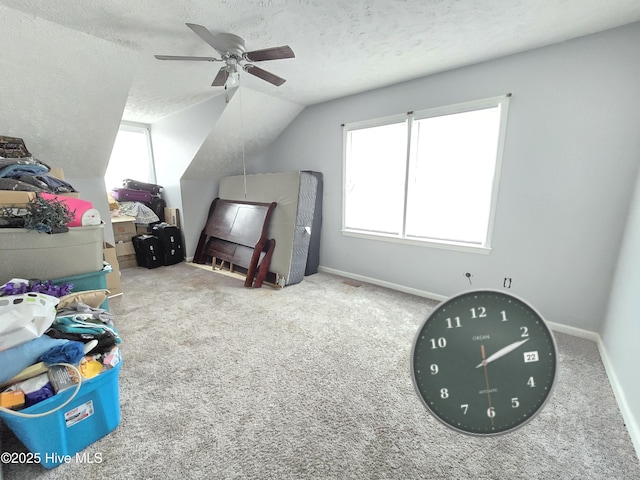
2:11:30
